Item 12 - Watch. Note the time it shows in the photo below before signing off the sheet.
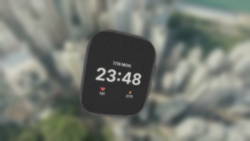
23:48
